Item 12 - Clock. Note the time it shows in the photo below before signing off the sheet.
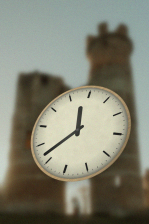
11:37
